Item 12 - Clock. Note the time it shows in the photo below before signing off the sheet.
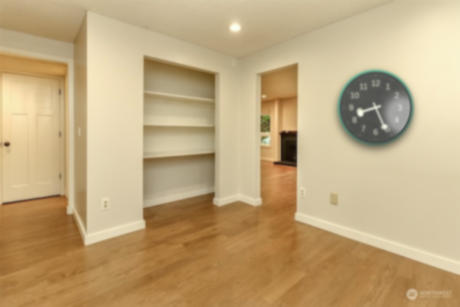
8:26
